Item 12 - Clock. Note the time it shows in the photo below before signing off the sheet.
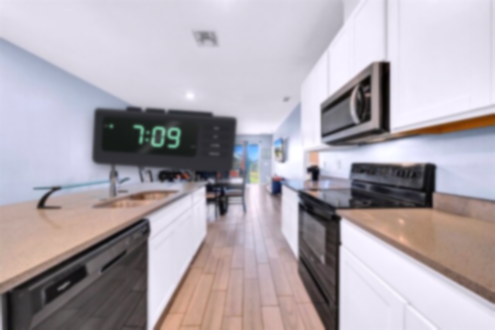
7:09
